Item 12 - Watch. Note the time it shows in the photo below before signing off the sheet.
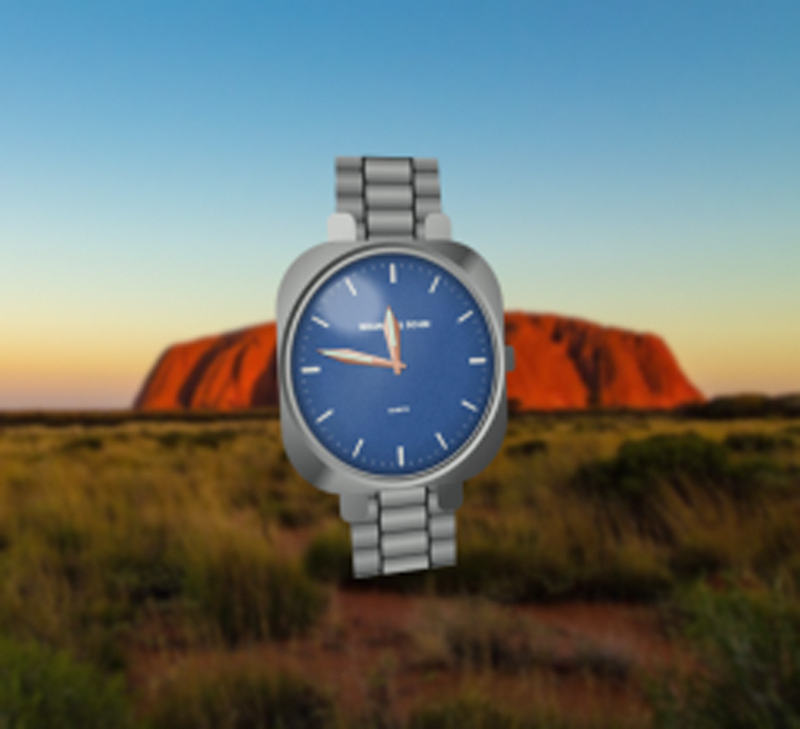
11:47
